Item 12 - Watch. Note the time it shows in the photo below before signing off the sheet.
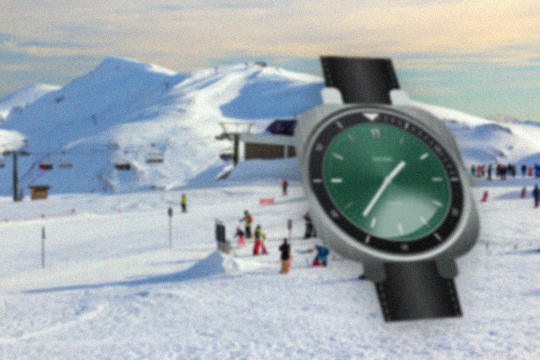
1:37
